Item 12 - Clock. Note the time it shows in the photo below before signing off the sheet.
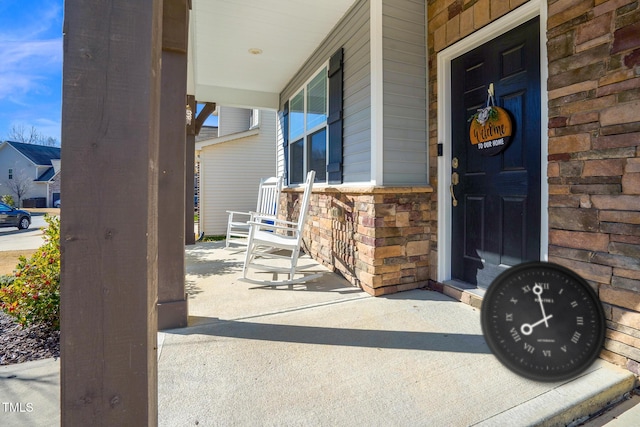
7:58
